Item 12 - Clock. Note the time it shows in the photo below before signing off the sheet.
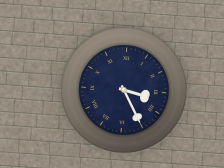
3:25
